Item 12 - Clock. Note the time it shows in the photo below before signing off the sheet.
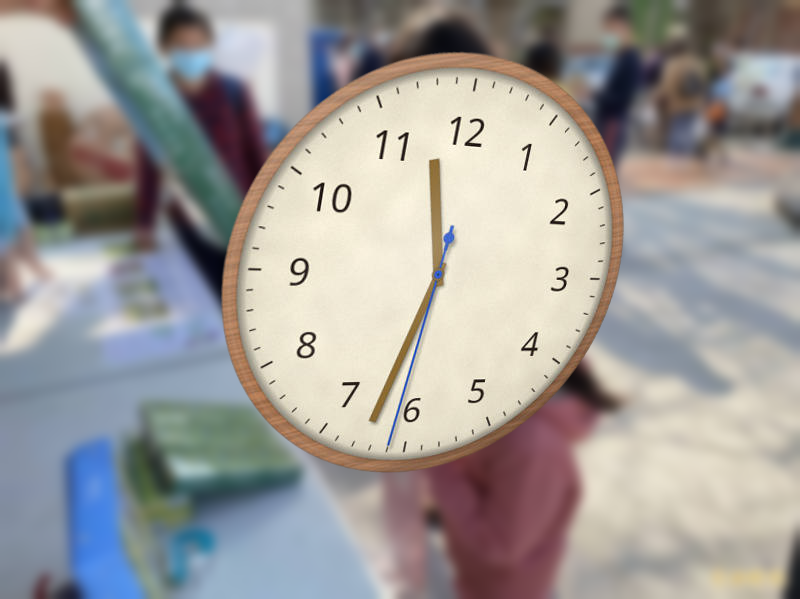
11:32:31
